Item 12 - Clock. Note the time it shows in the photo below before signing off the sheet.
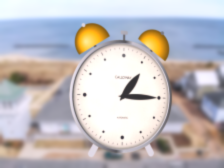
1:15
